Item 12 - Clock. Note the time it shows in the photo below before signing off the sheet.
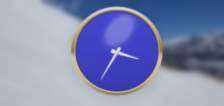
3:35
